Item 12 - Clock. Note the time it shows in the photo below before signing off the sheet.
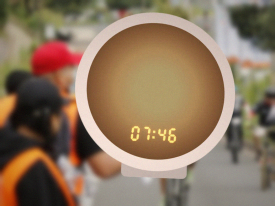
7:46
